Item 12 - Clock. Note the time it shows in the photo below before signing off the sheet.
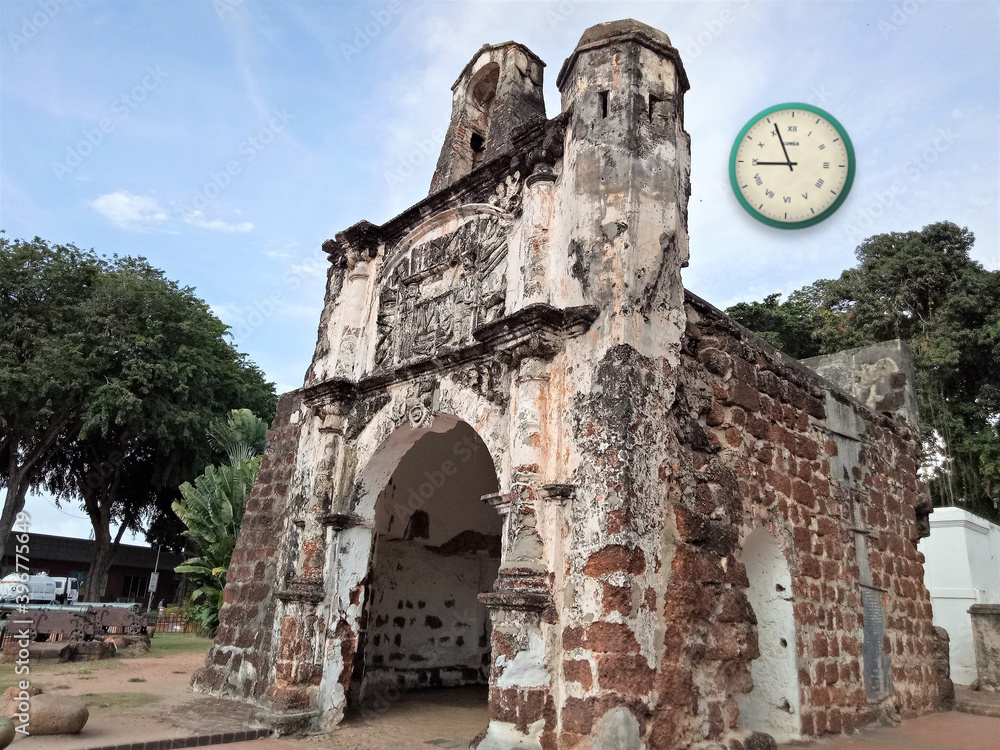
8:56
